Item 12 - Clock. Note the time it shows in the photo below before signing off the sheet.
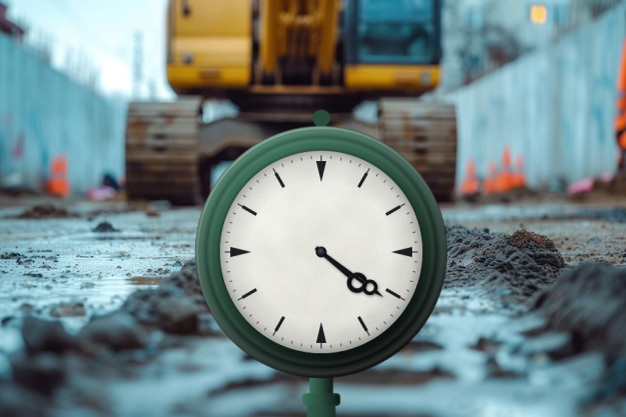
4:21
